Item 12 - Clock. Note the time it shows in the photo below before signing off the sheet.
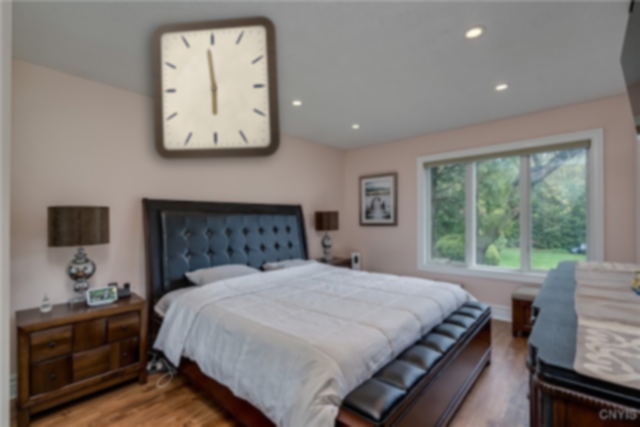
5:59
